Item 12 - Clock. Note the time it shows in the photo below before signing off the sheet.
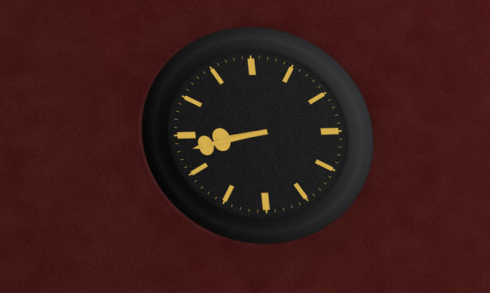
8:43
